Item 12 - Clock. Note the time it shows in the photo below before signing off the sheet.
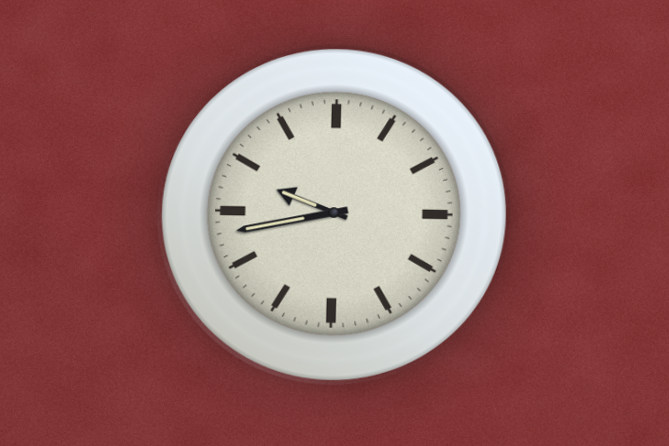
9:43
